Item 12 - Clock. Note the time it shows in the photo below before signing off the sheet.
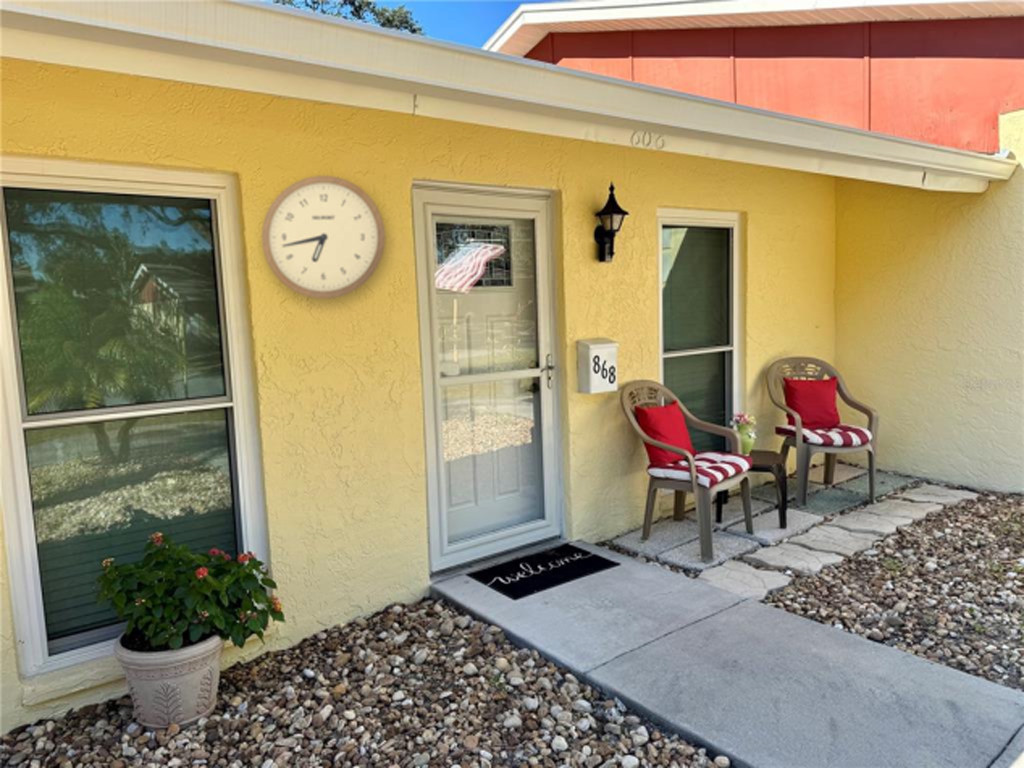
6:43
